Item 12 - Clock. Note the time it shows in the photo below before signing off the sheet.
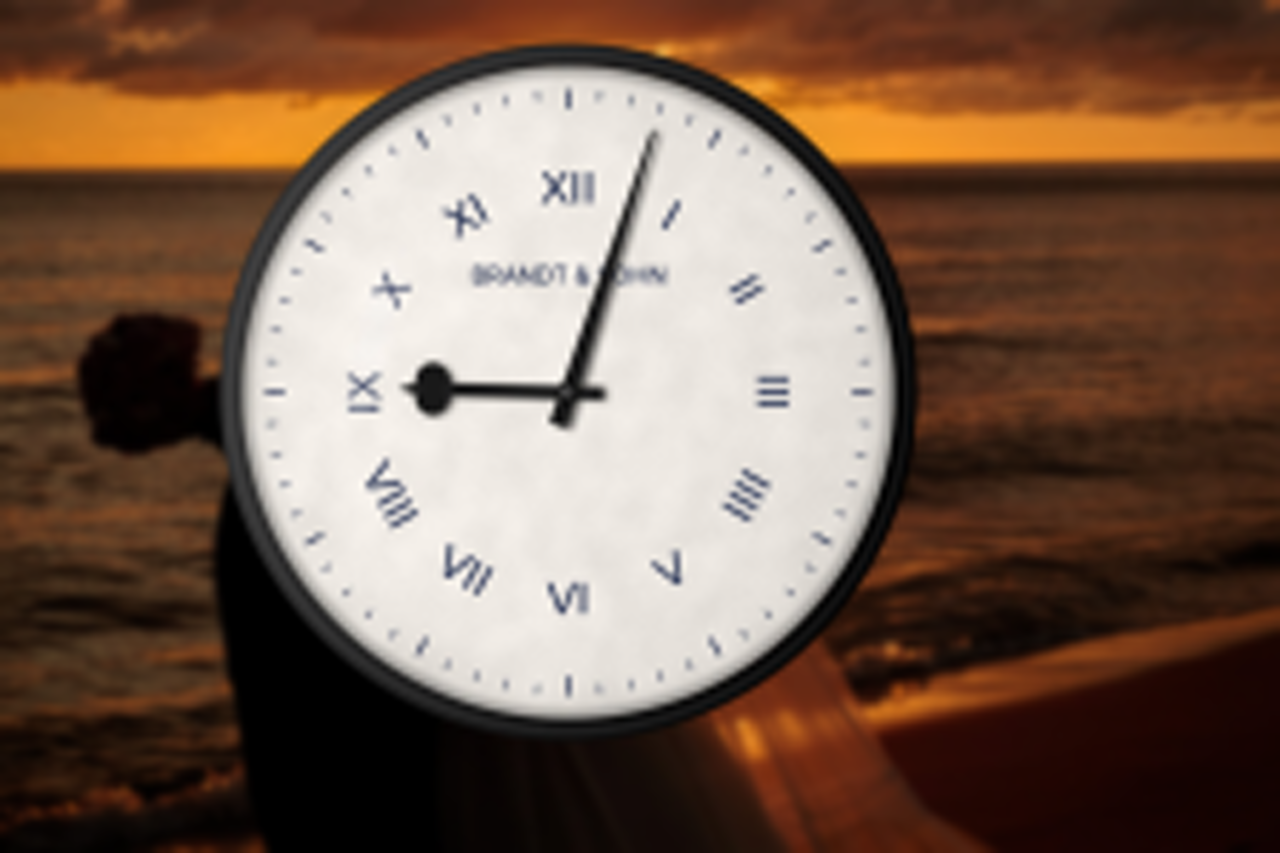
9:03
